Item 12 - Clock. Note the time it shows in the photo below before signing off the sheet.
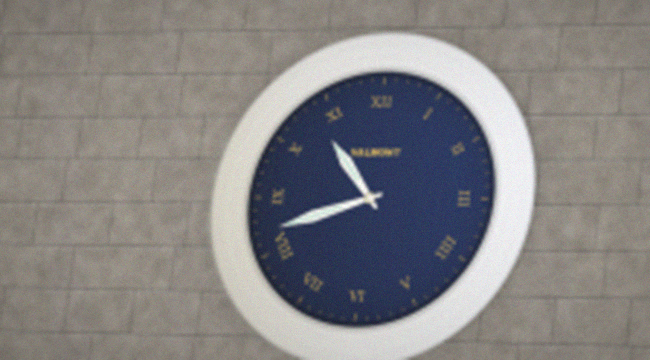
10:42
